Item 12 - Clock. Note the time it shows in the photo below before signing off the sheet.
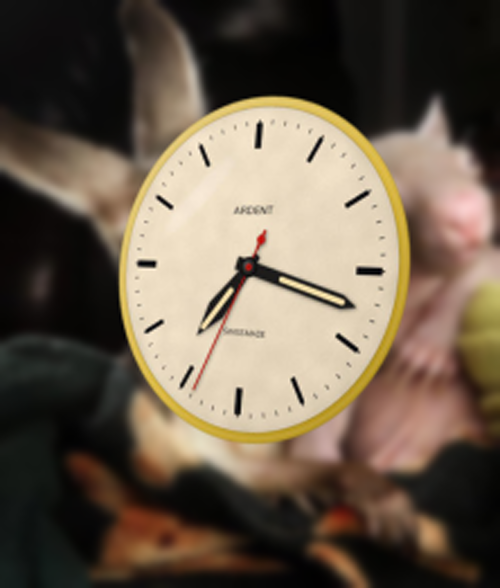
7:17:34
